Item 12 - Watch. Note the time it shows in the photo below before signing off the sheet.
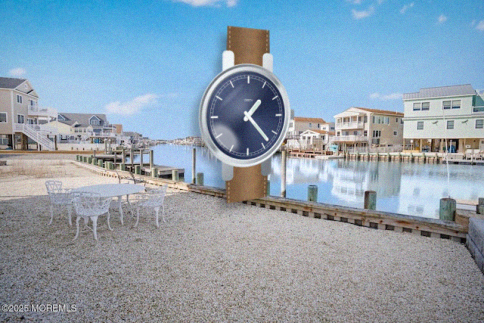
1:23
